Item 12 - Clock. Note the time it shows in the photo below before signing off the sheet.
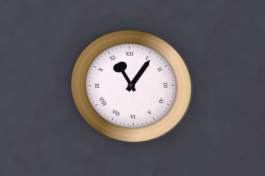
11:06
